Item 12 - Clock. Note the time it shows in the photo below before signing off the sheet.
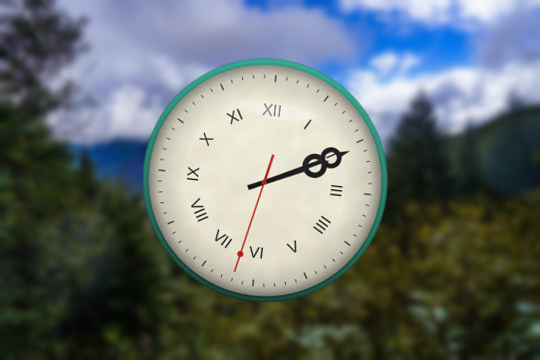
2:10:32
